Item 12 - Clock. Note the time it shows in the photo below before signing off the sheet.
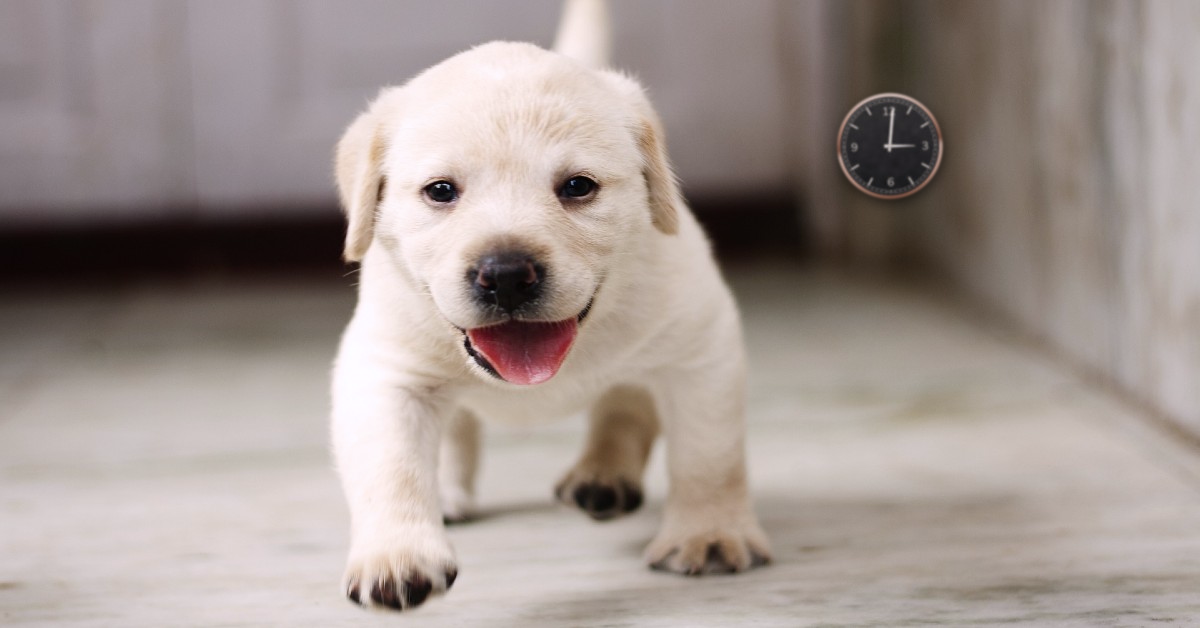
3:01
